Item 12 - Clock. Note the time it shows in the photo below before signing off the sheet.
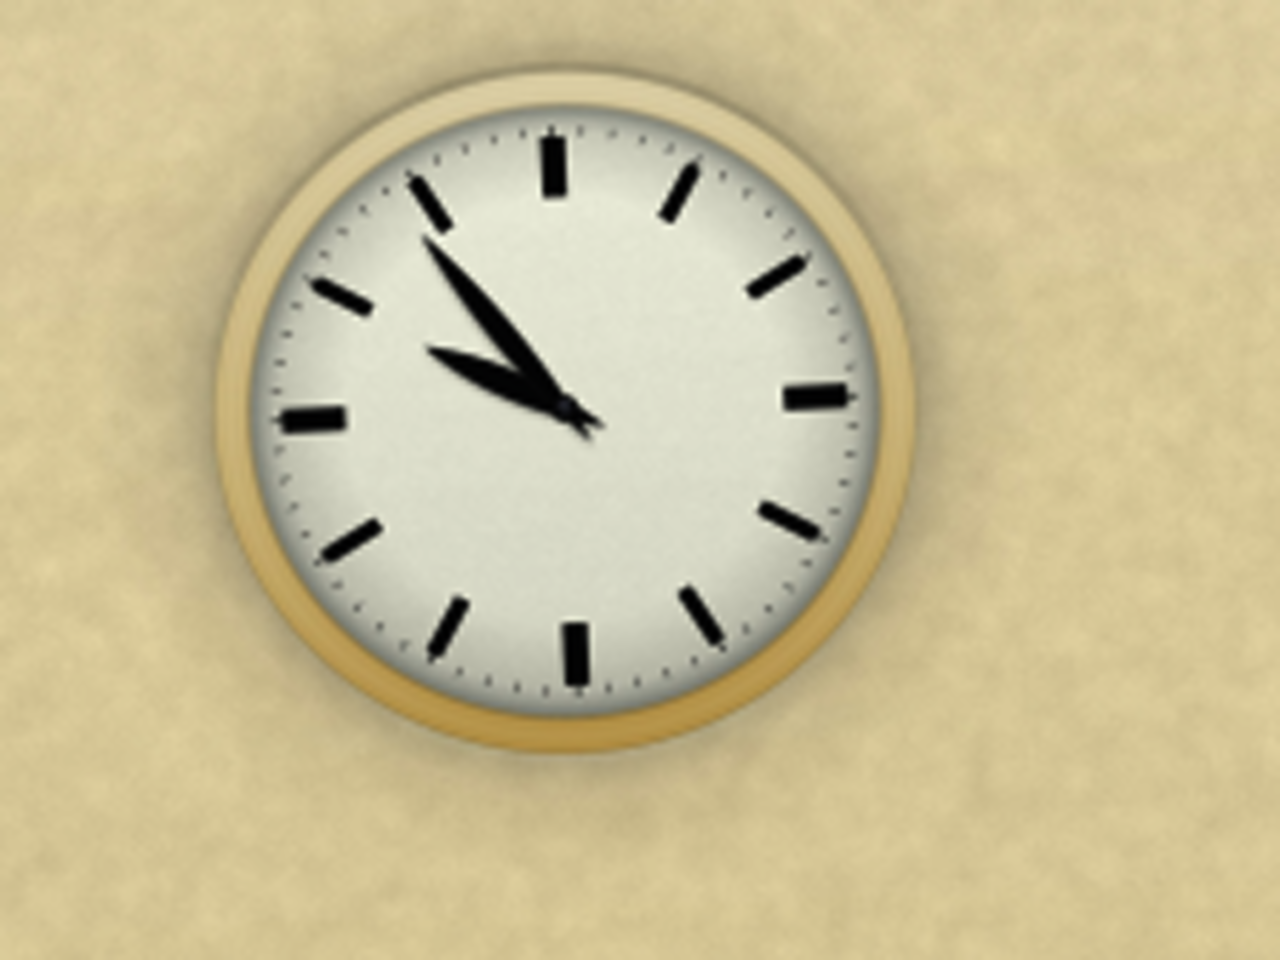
9:54
